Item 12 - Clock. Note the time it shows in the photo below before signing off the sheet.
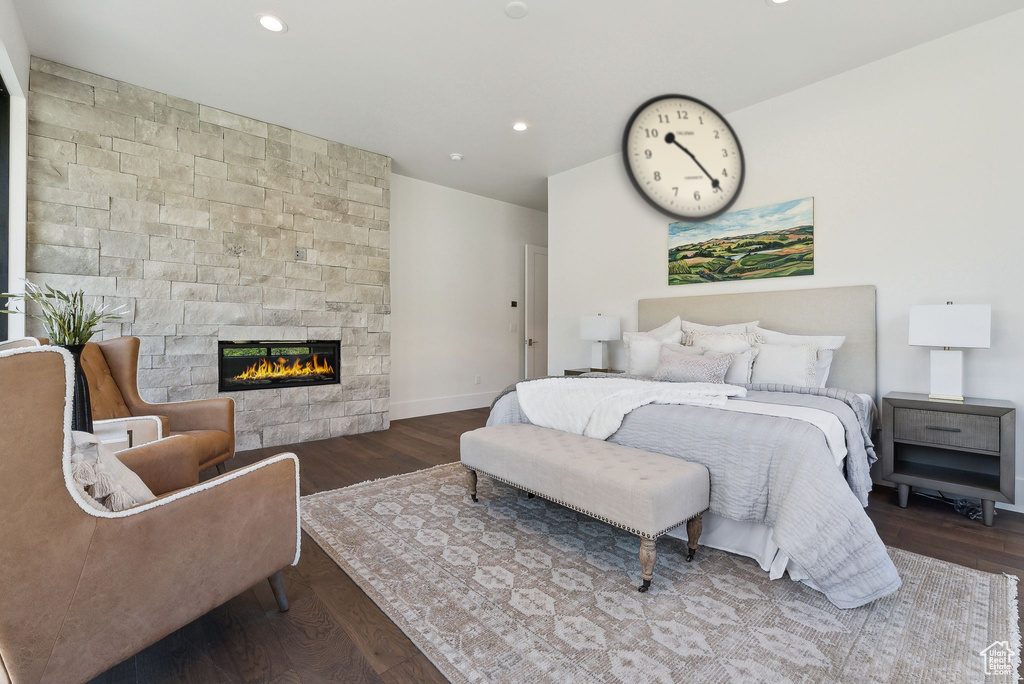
10:24
